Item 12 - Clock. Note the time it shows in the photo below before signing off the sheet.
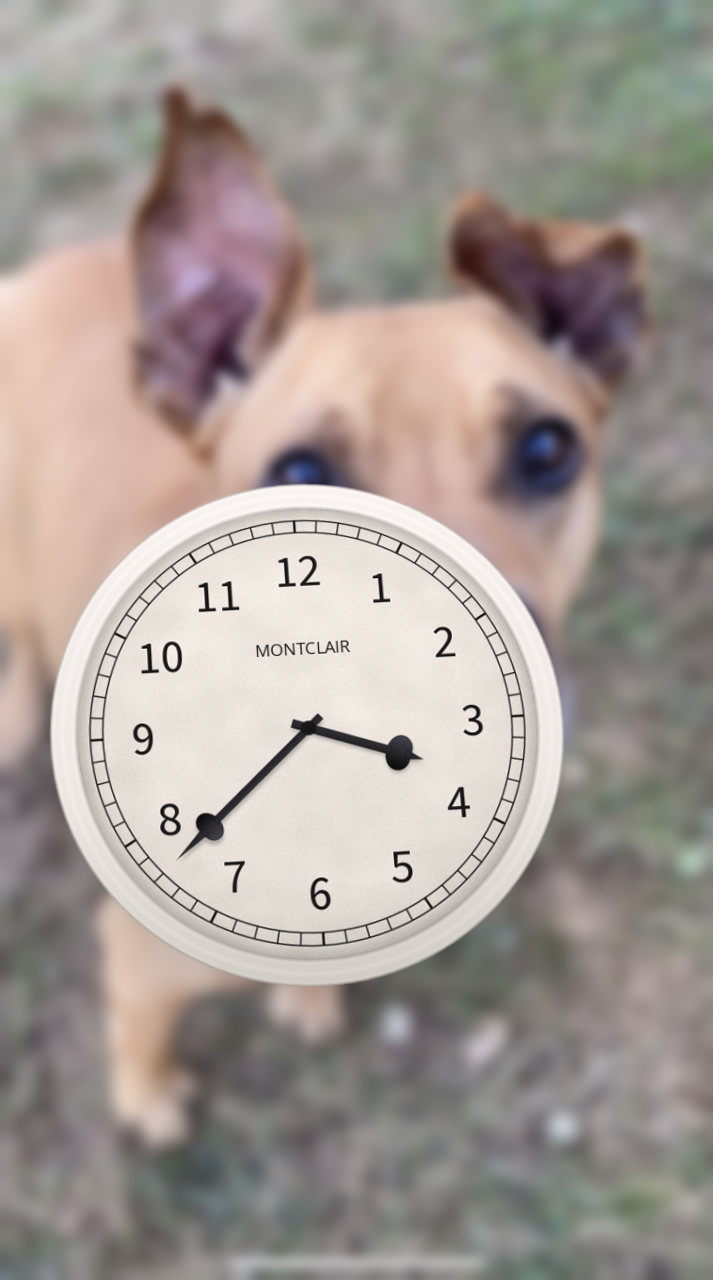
3:38
